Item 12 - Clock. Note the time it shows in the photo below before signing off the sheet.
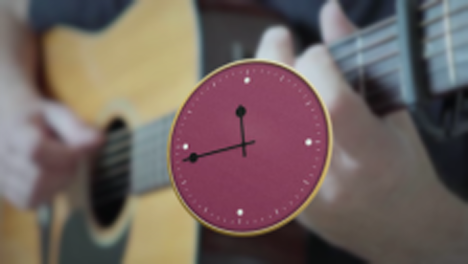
11:43
